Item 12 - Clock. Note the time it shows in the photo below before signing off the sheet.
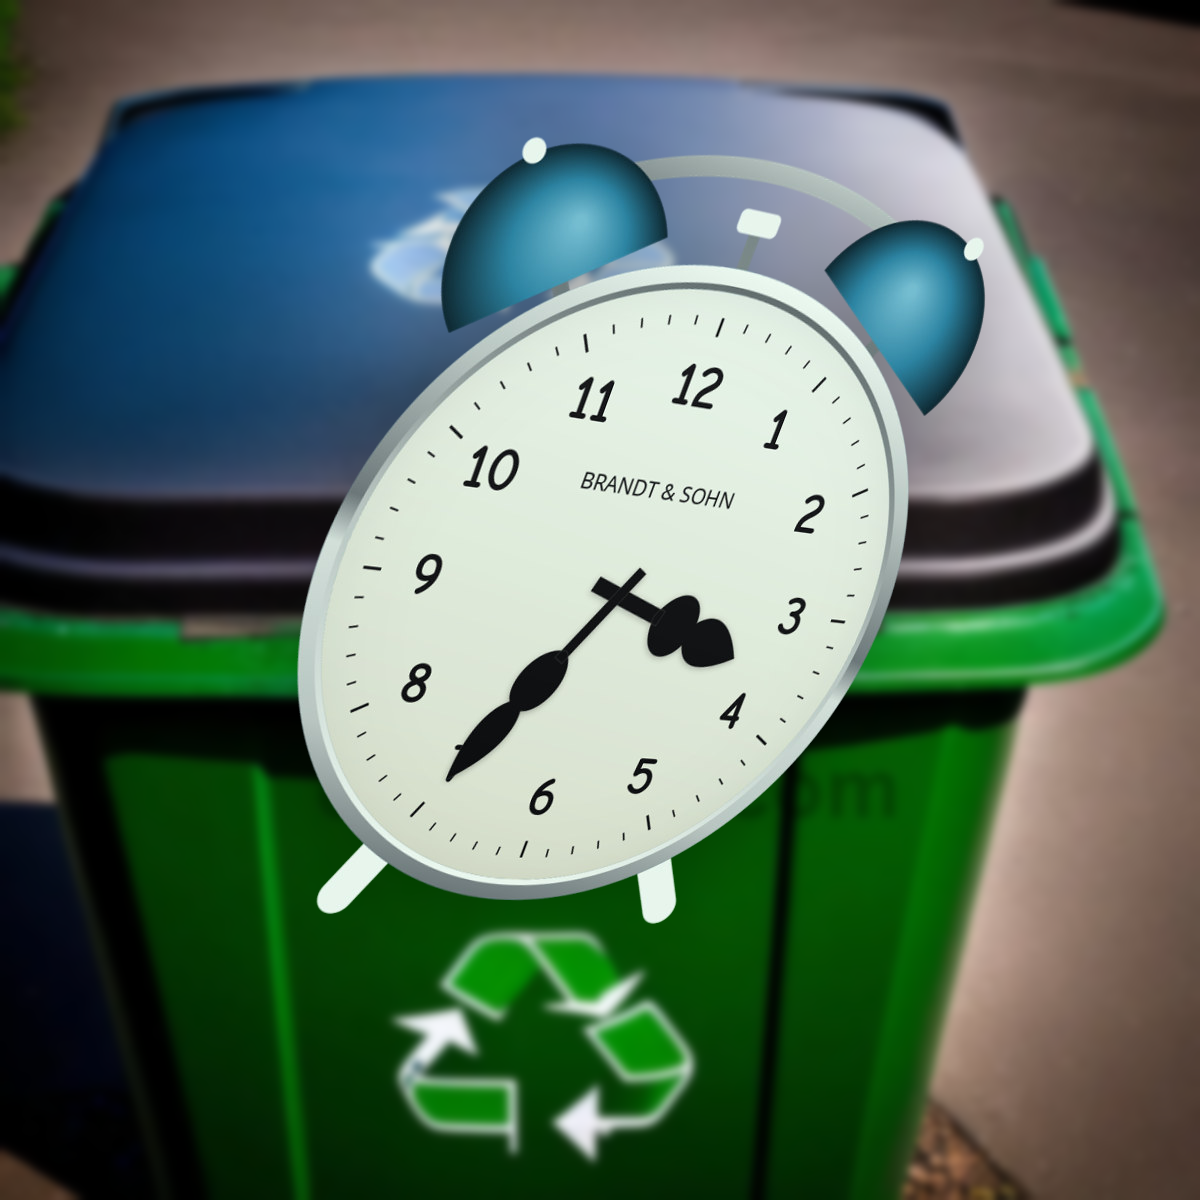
3:35
